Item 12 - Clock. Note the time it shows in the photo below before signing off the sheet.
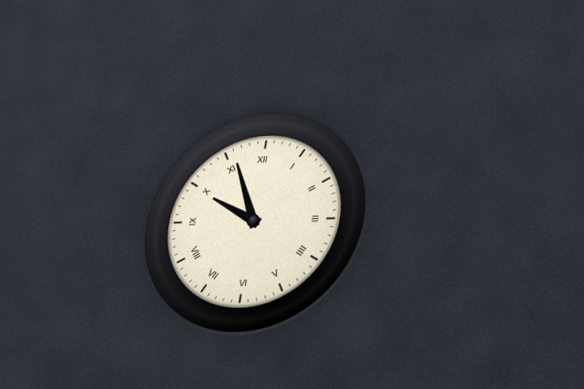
9:56
